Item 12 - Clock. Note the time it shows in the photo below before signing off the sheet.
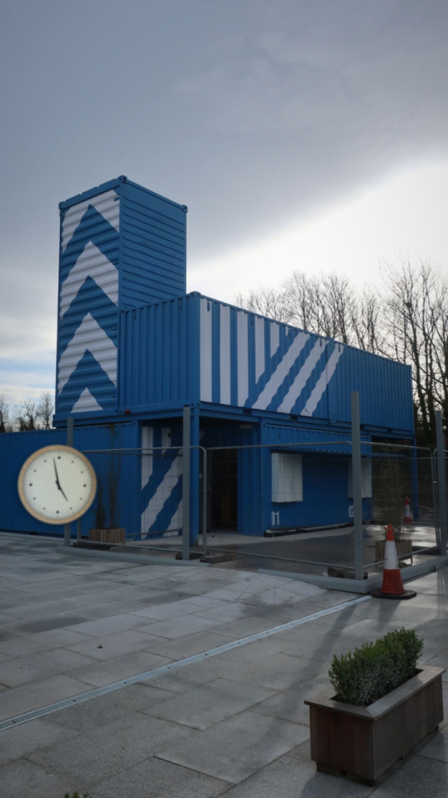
4:58
